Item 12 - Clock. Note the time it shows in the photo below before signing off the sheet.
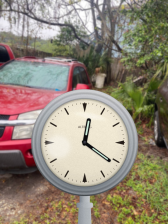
12:21
